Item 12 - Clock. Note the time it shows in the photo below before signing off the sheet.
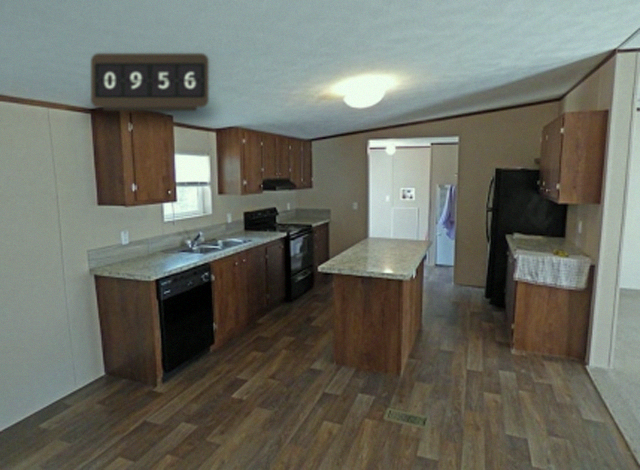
9:56
